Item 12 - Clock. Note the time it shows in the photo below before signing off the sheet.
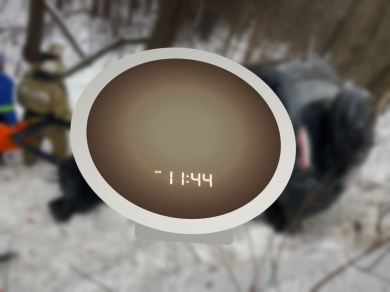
11:44
